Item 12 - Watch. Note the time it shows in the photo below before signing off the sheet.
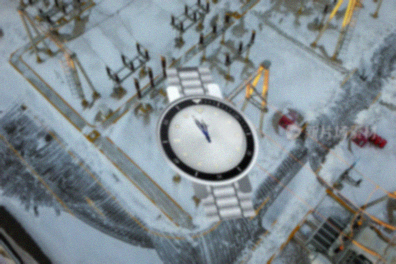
11:57
